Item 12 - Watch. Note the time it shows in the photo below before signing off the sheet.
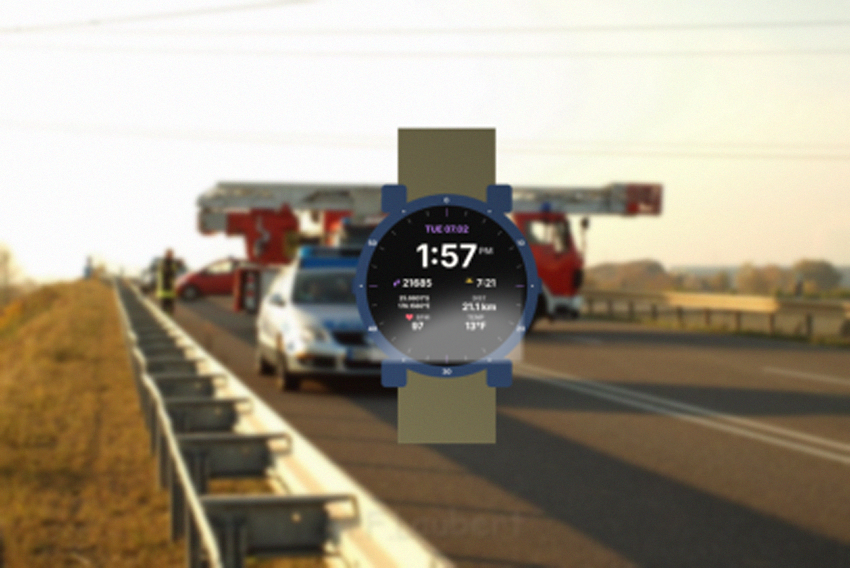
1:57
